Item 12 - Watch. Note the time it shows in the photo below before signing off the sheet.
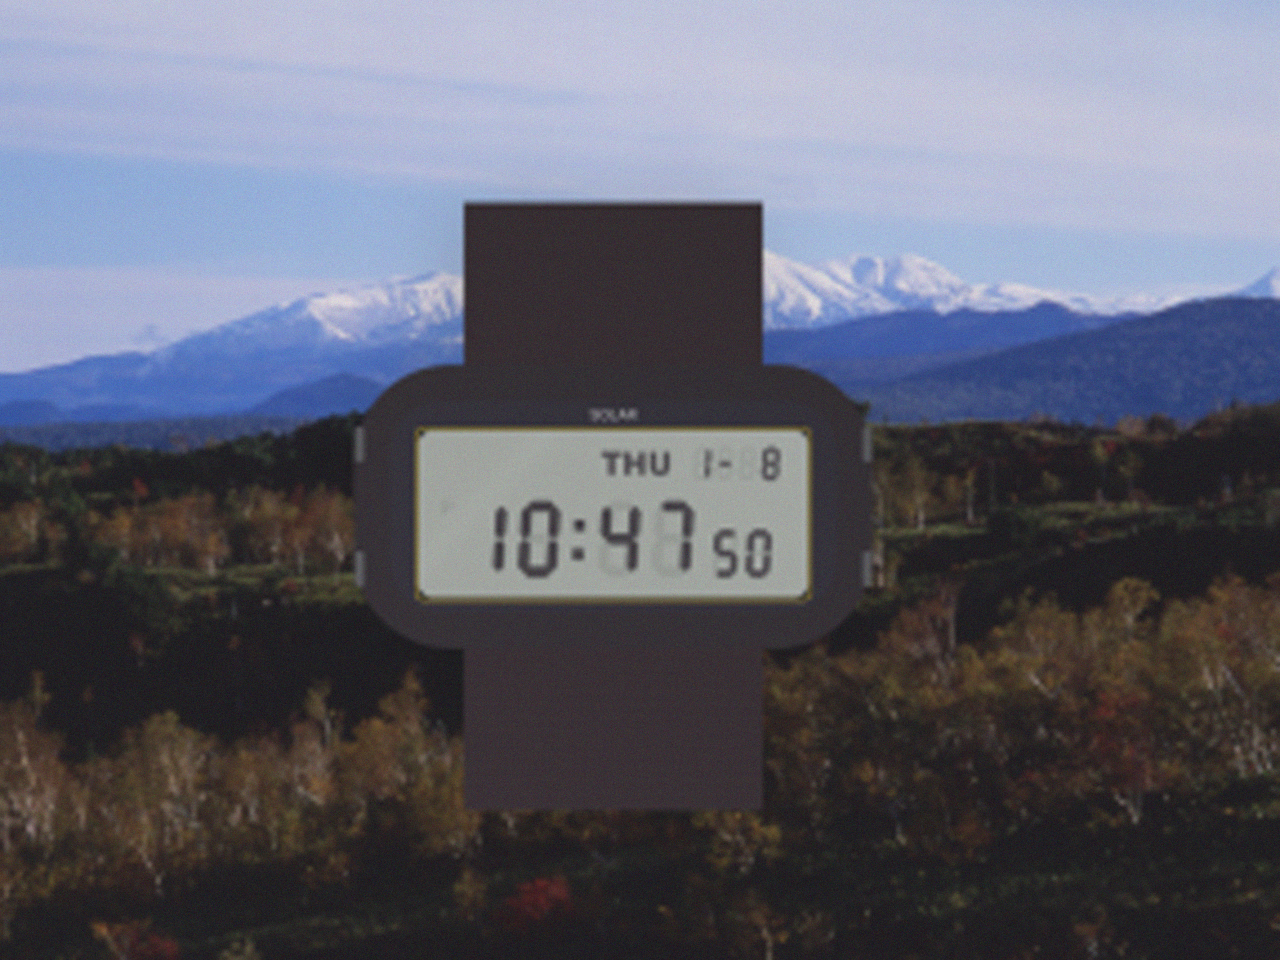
10:47:50
